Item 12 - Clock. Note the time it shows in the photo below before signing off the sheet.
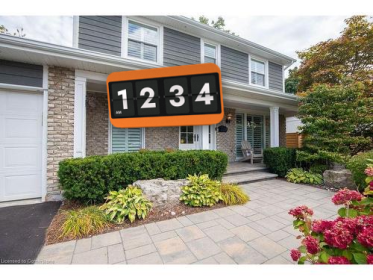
12:34
